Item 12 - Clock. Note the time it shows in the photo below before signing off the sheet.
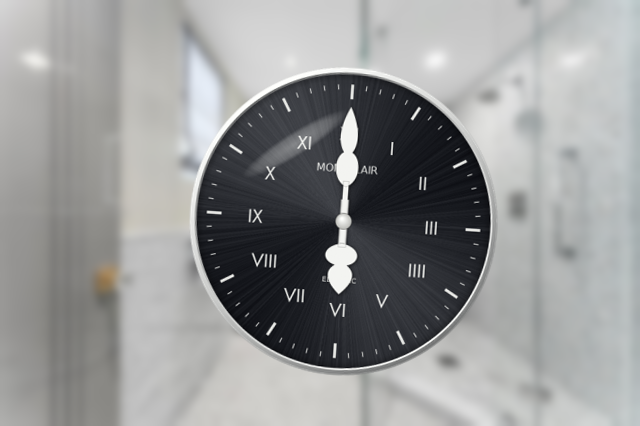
6:00
